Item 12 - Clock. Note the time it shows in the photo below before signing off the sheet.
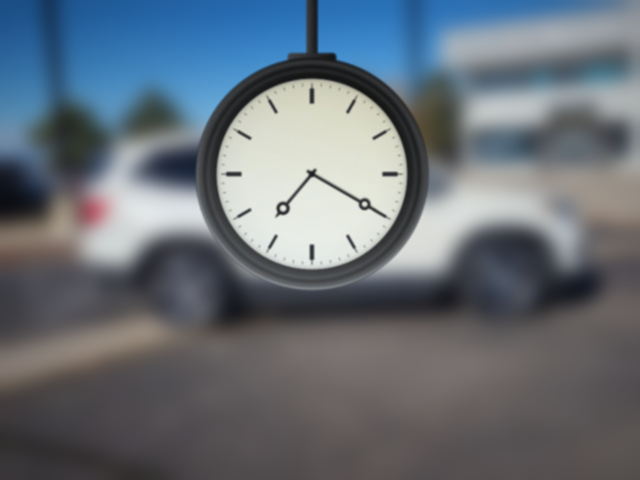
7:20
